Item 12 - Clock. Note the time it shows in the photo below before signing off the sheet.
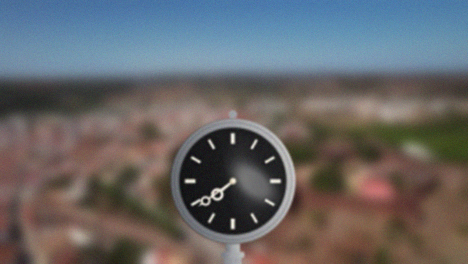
7:39
